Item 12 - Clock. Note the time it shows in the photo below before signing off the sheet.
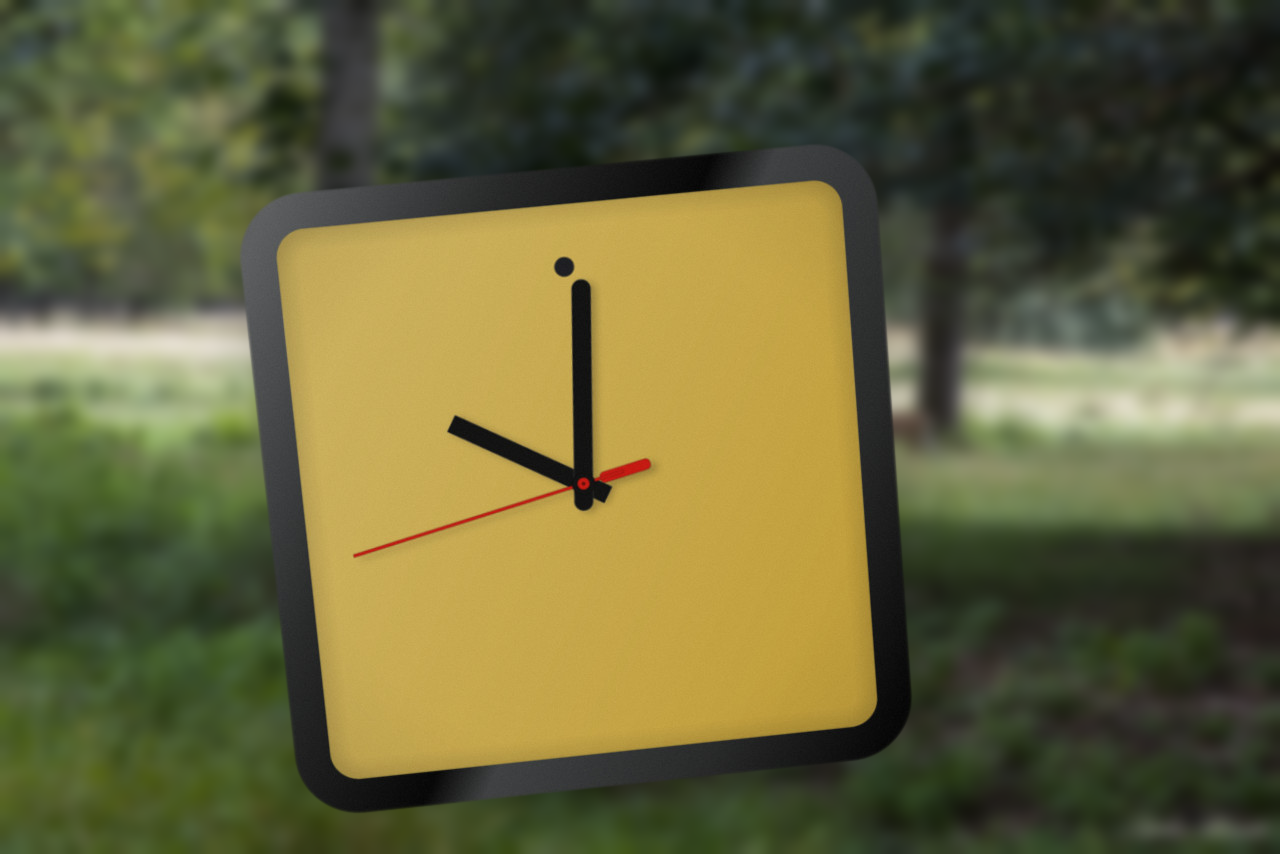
10:00:43
